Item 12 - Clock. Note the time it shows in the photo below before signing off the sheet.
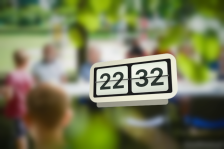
22:32
